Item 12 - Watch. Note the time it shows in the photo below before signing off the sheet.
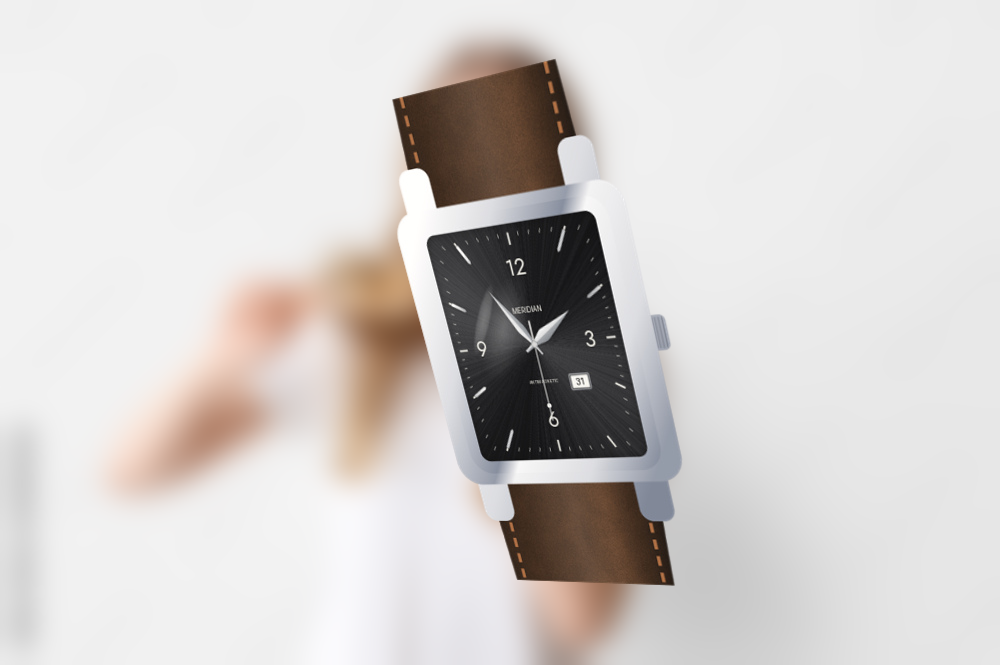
1:54:30
